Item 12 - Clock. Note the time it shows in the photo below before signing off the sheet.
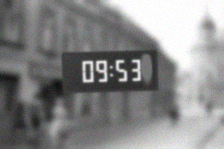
9:53
